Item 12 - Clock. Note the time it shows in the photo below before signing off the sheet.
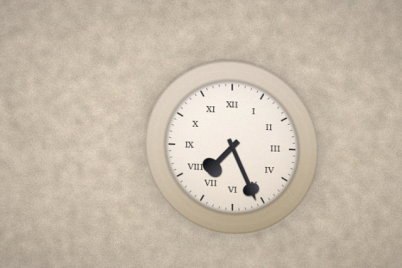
7:26
